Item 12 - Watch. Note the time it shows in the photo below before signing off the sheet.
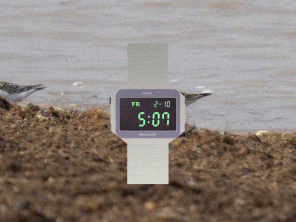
5:07
